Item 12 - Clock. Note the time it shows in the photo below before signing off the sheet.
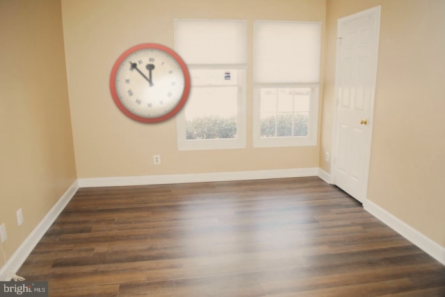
11:52
